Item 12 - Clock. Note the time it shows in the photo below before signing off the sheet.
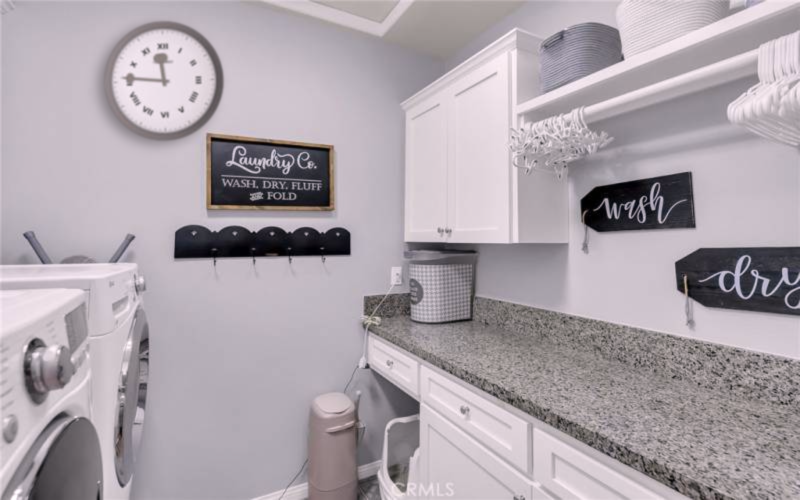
11:46
